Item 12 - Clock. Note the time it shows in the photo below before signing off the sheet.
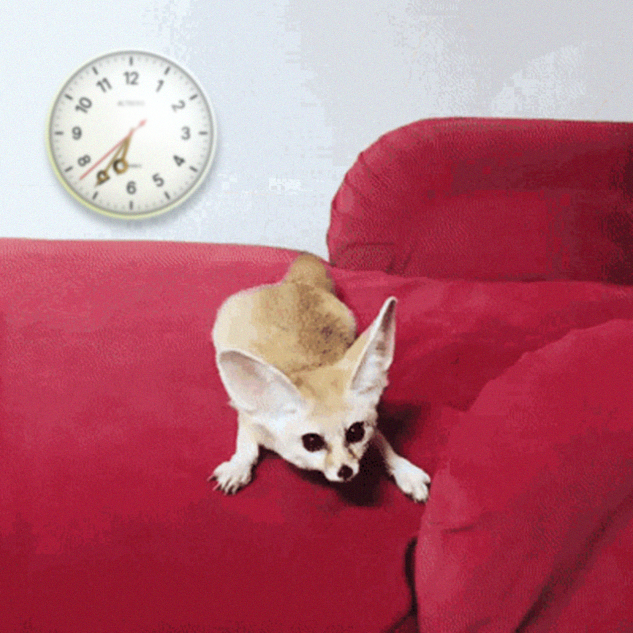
6:35:38
